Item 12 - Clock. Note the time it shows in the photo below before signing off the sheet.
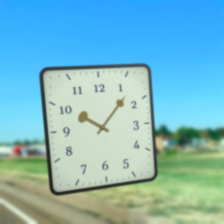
10:07
